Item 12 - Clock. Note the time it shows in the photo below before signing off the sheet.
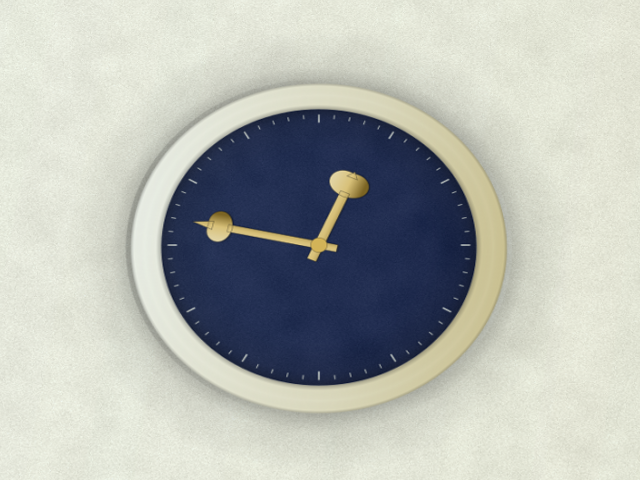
12:47
